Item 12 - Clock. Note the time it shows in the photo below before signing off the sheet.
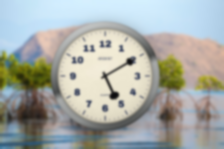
5:10
